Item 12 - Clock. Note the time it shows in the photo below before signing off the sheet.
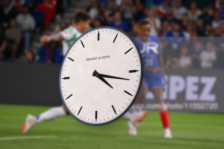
4:17
